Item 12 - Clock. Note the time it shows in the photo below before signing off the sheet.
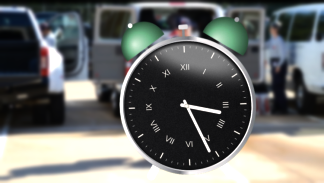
3:26
